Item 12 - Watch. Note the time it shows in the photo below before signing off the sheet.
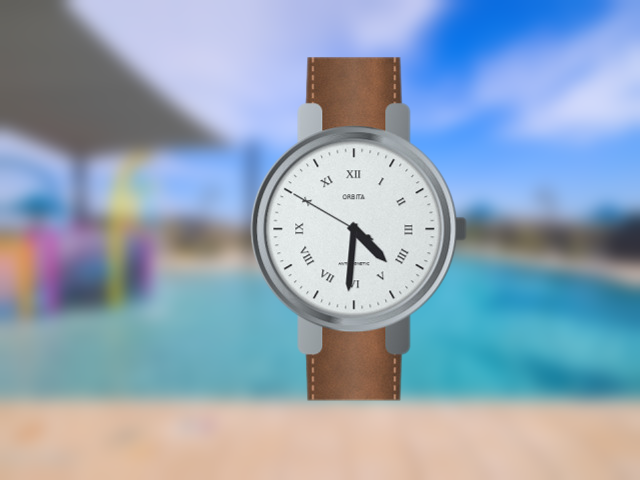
4:30:50
